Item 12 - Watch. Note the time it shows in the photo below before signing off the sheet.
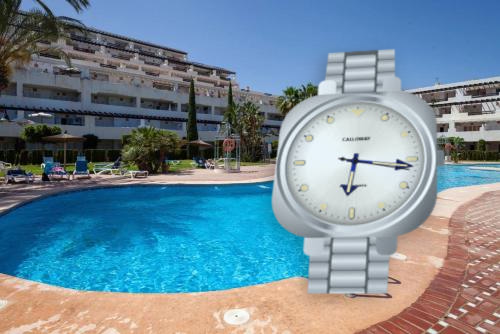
6:16:17
